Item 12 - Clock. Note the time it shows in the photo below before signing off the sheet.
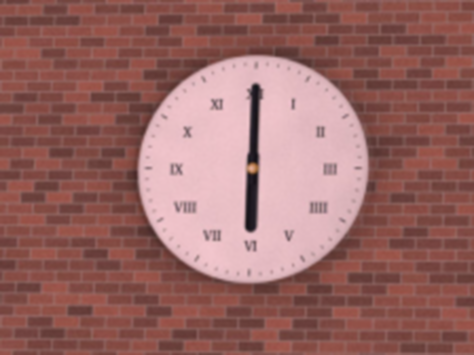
6:00
